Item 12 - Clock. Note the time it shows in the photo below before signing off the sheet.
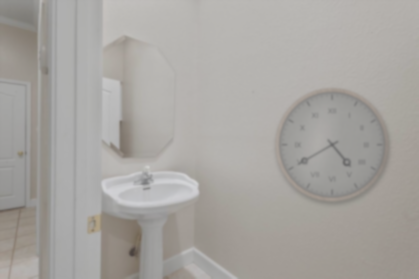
4:40
